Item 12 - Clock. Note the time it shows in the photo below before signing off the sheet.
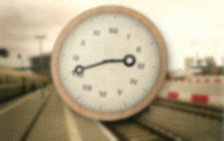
2:41
